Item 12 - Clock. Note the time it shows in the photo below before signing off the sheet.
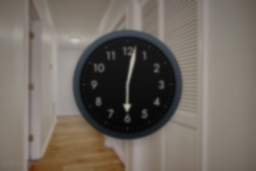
6:02
